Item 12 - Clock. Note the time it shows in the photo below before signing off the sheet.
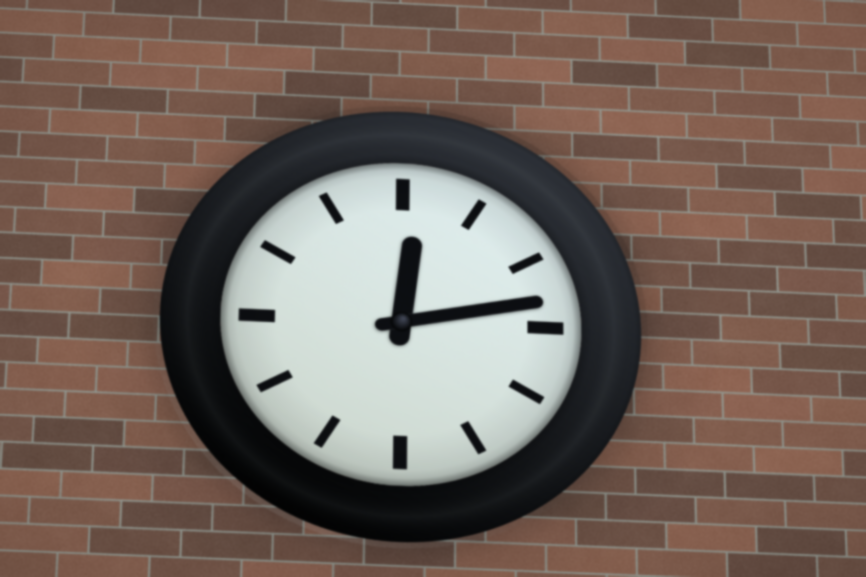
12:13
